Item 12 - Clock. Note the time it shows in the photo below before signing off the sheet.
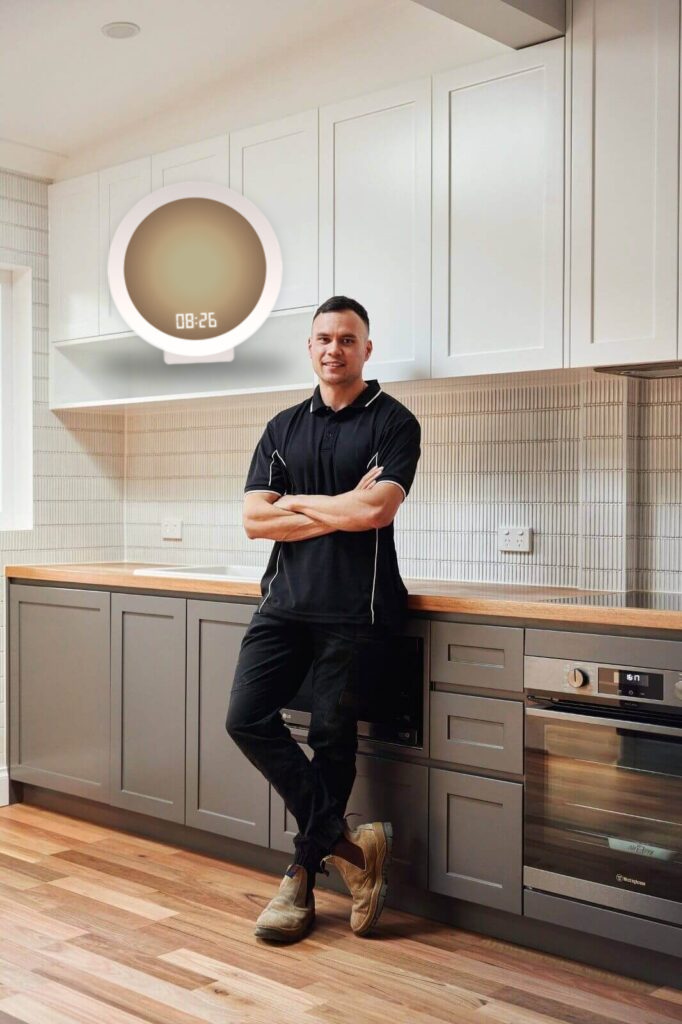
8:26
